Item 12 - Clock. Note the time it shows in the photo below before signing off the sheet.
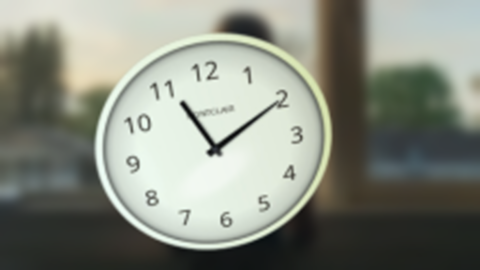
11:10
